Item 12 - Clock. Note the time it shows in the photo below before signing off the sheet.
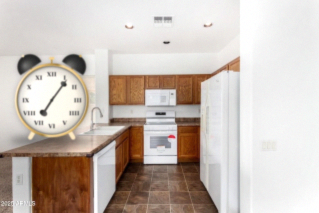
7:06
